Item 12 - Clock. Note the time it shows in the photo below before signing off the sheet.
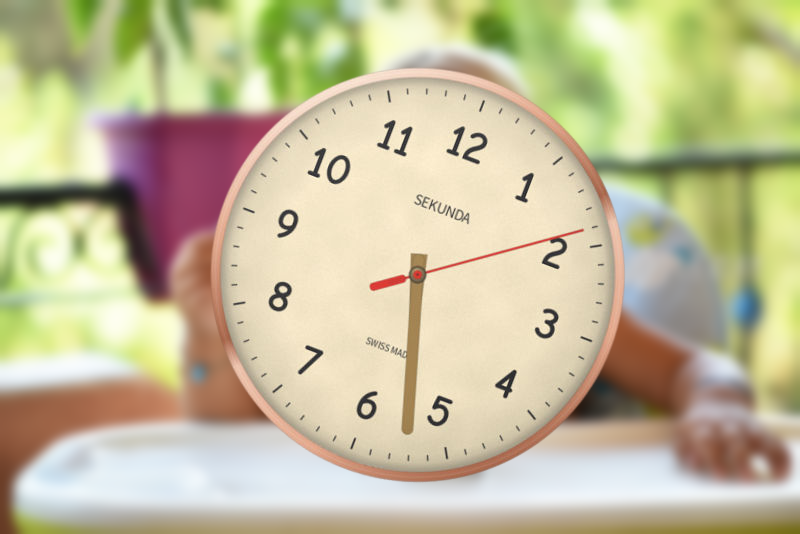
5:27:09
